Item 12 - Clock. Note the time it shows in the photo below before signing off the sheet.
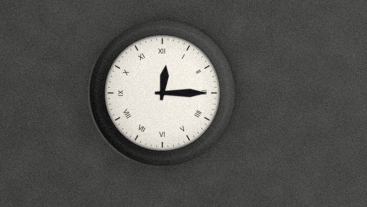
12:15
